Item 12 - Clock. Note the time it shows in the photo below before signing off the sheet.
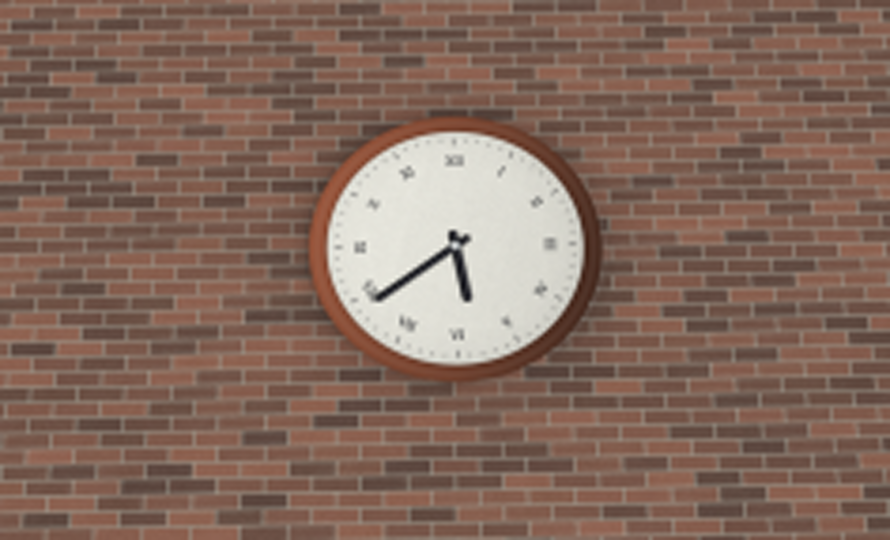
5:39
